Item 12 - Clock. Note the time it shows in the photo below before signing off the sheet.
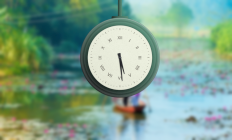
5:29
